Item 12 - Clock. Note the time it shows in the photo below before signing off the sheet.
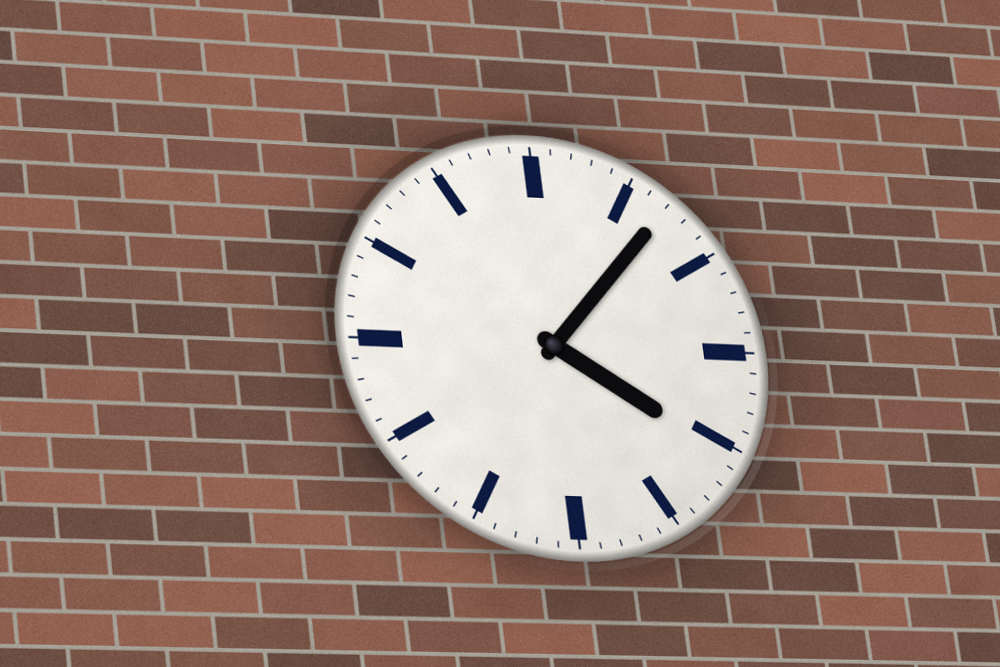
4:07
